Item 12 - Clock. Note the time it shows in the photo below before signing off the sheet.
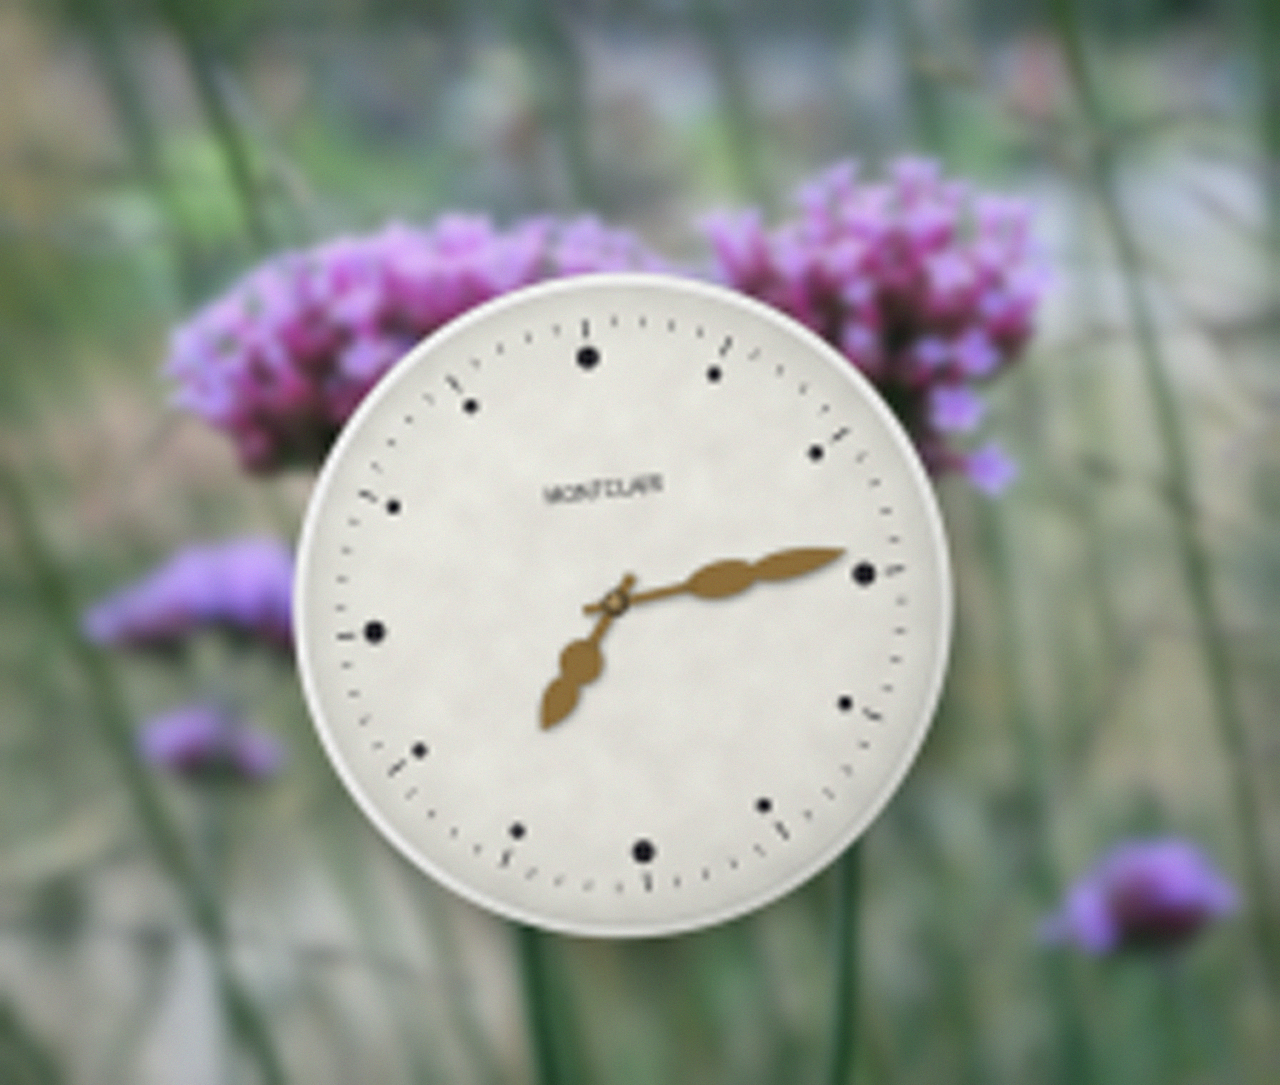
7:14
